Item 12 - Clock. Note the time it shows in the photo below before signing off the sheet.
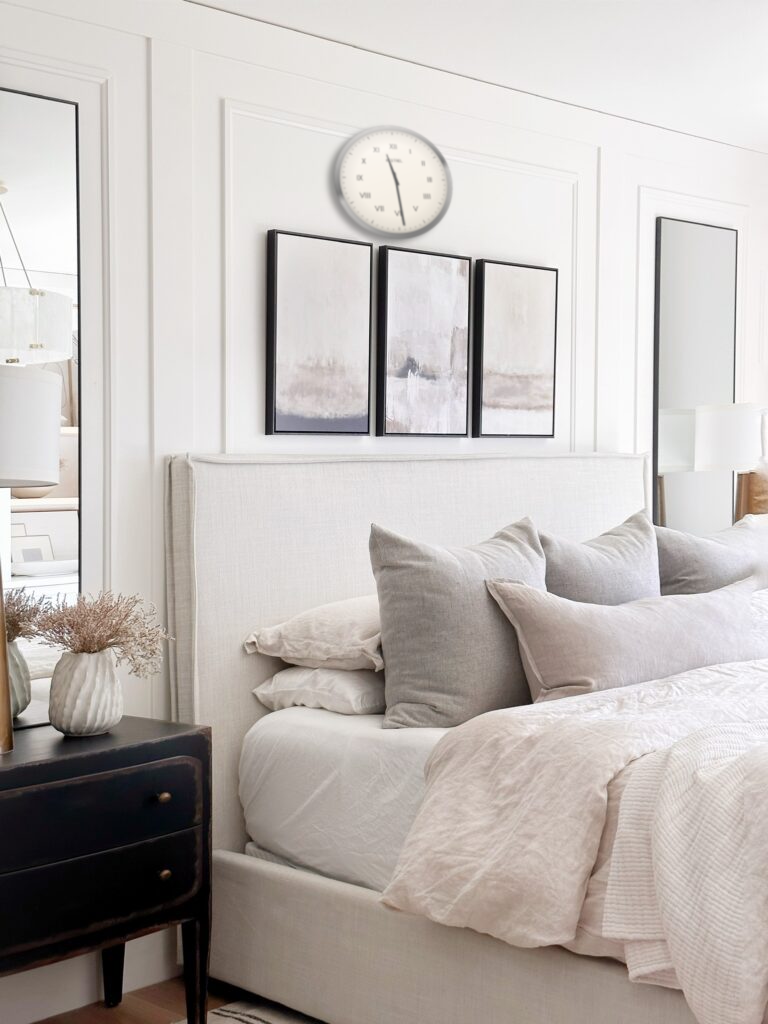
11:29
